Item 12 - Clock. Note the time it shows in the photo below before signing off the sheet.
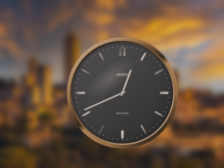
12:41
